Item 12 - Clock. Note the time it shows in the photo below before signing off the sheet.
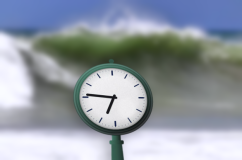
6:46
